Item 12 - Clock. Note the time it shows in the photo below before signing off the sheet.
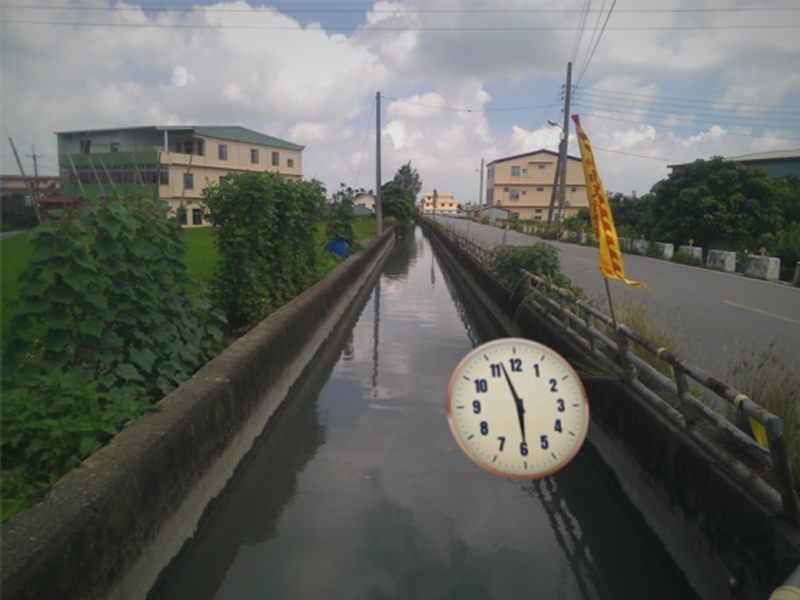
5:57
